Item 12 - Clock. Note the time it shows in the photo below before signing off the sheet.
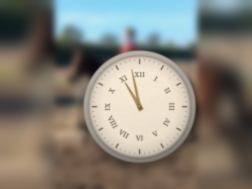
10:58
